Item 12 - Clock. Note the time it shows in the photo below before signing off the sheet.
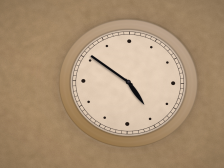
4:51
